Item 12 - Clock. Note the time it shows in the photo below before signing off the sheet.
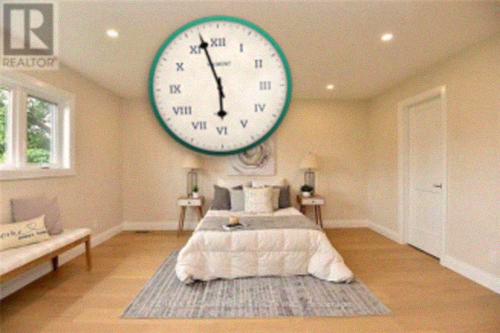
5:57
